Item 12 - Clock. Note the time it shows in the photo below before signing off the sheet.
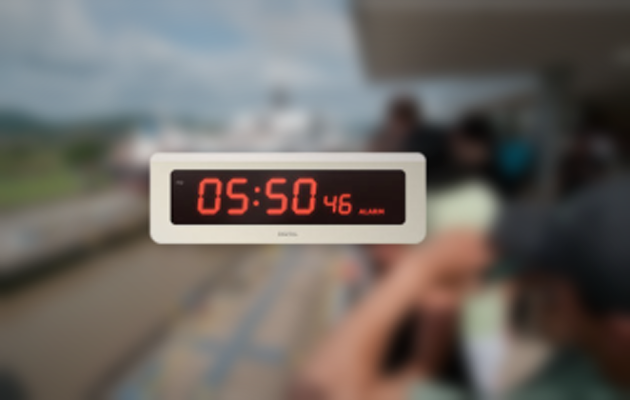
5:50:46
